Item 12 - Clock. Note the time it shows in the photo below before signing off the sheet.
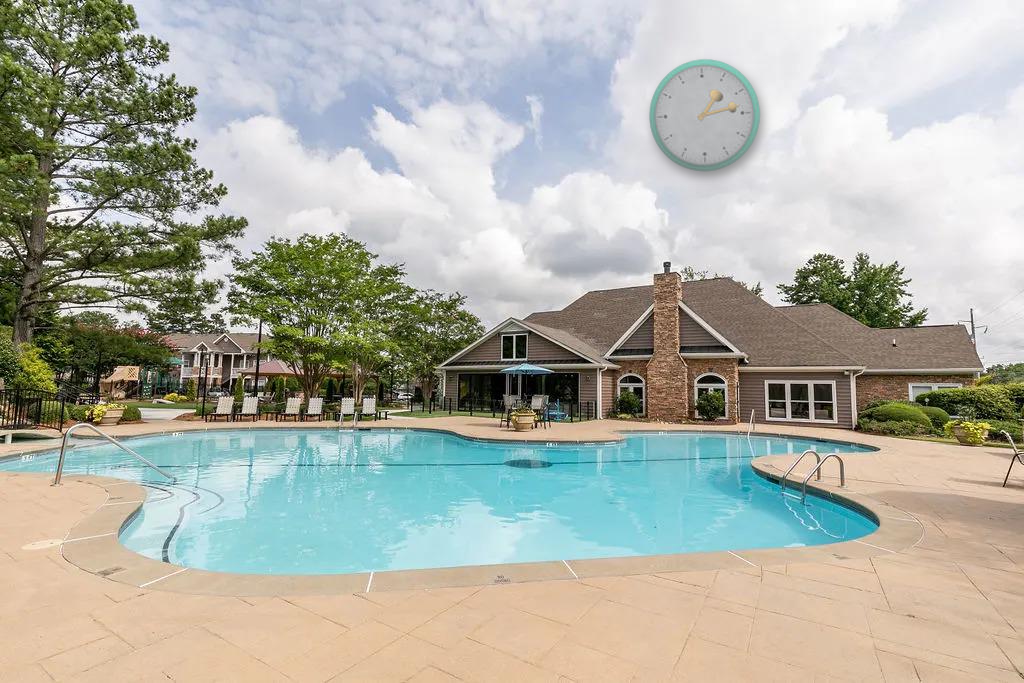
1:13
